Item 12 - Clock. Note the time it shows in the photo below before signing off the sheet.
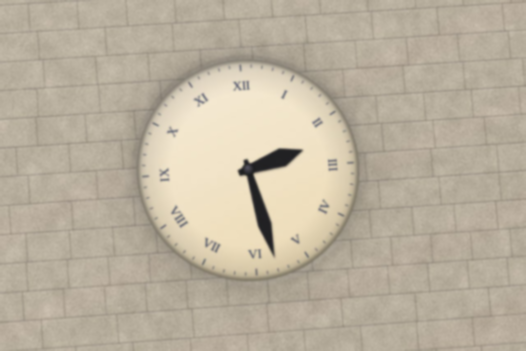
2:28
